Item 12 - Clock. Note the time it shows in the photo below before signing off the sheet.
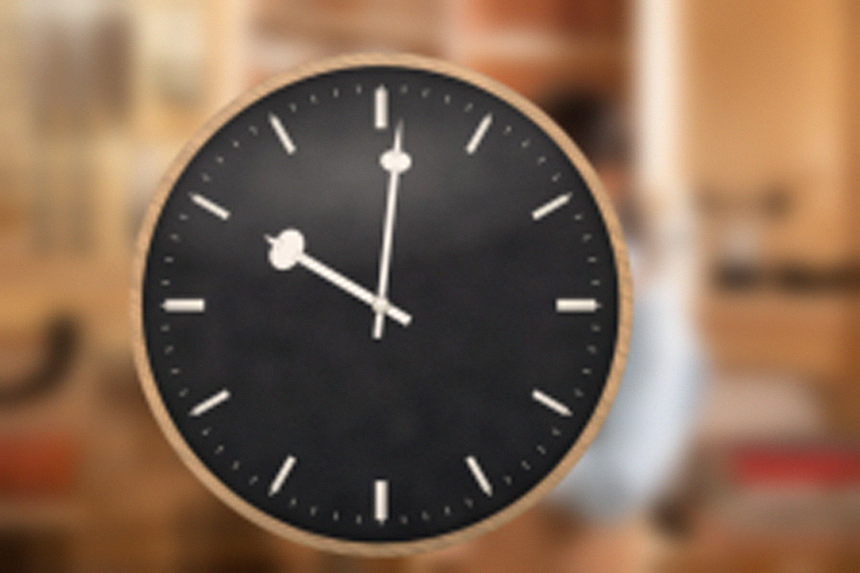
10:01
